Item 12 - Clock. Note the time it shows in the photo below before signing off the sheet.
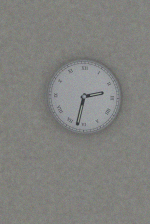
2:32
